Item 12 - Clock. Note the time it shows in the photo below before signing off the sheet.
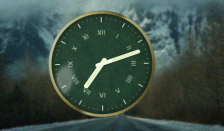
7:12
